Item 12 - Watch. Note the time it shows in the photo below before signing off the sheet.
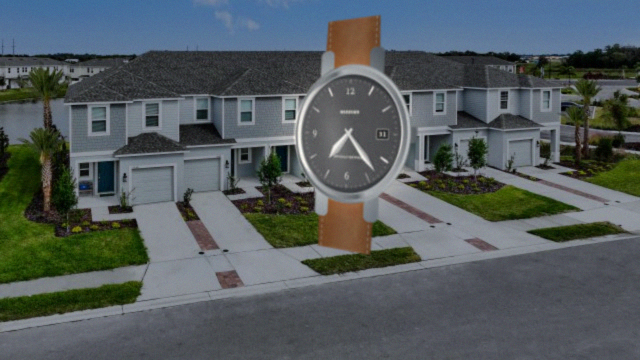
7:23
